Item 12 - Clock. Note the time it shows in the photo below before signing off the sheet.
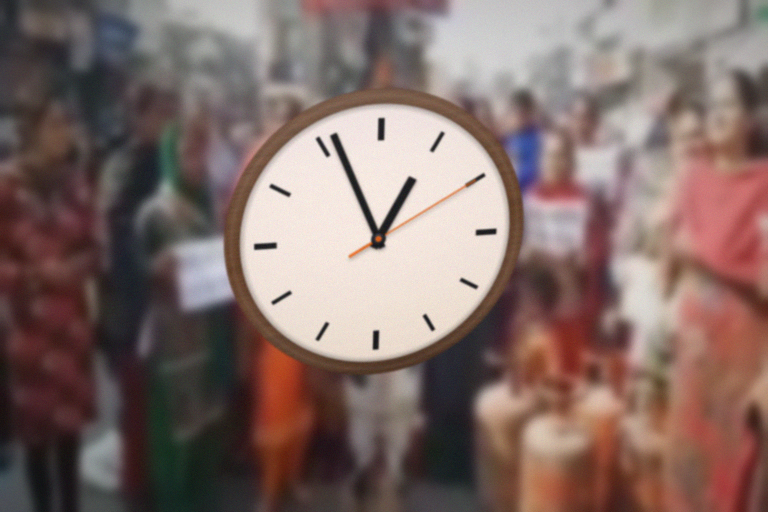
12:56:10
